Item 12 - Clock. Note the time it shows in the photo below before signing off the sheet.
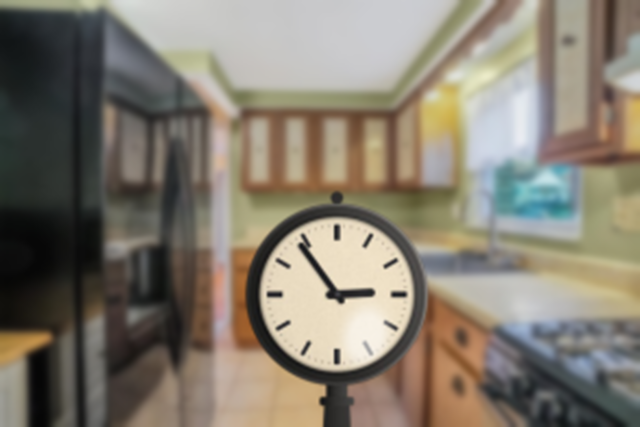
2:54
